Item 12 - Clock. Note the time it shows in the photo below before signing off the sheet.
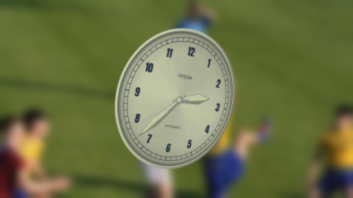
2:37
